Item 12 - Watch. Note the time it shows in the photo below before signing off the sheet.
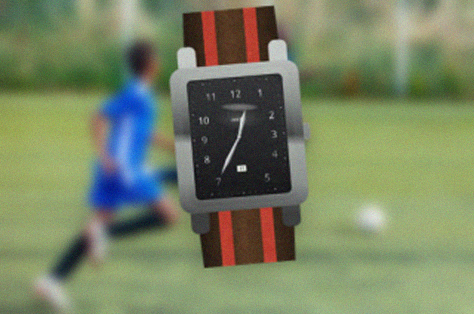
12:35
